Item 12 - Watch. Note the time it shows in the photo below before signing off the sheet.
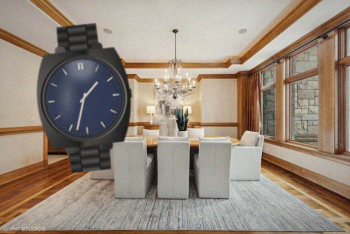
1:33
